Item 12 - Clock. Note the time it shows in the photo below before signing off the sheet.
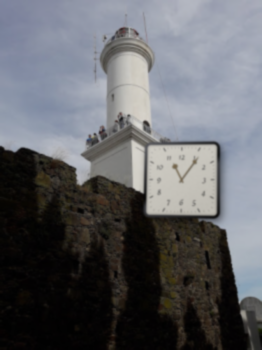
11:06
